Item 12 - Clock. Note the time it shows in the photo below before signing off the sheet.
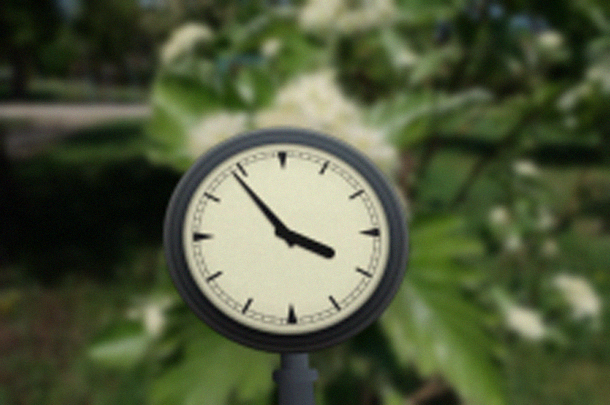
3:54
